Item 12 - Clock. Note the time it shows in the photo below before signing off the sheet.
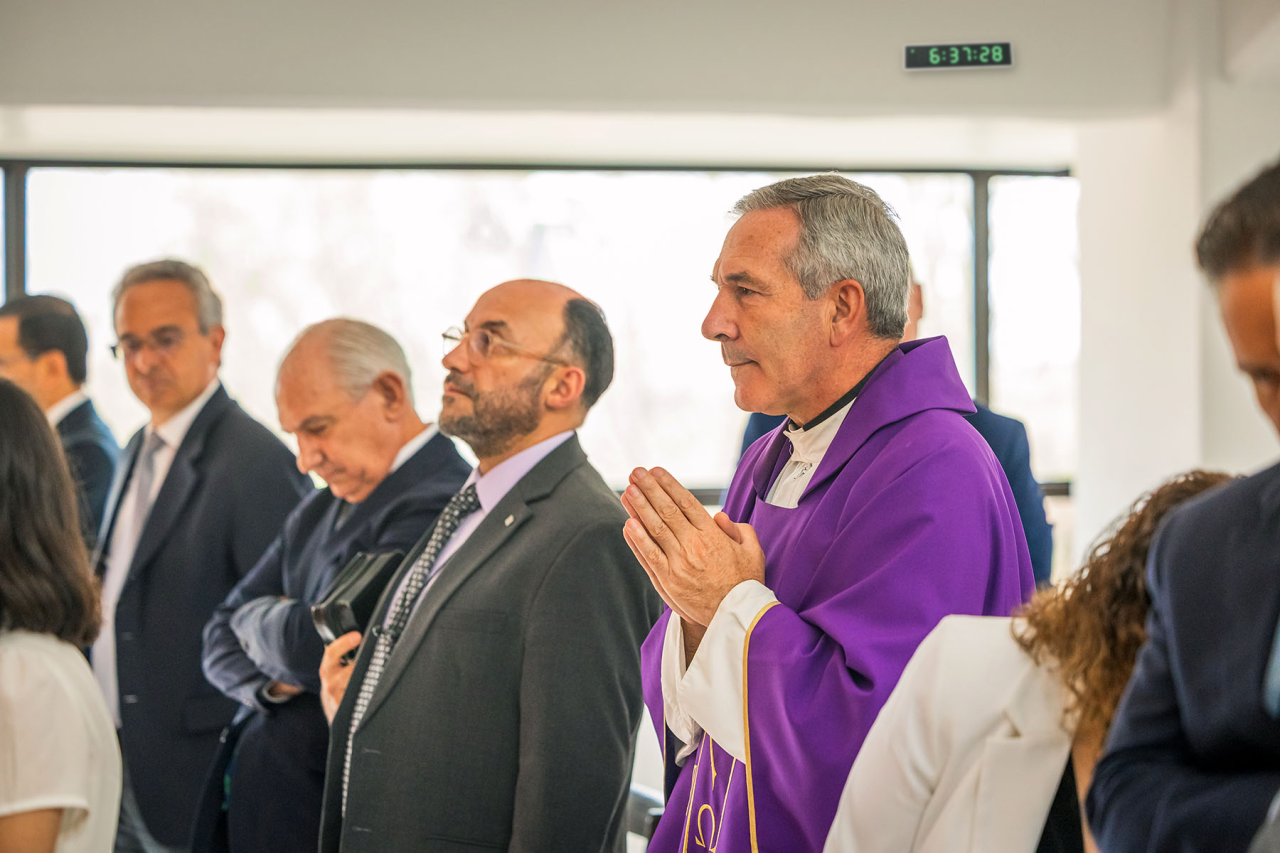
6:37:28
